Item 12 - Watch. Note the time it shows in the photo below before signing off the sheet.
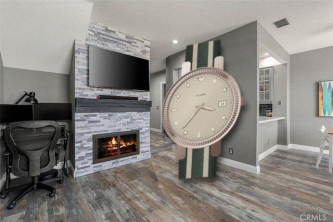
3:37
